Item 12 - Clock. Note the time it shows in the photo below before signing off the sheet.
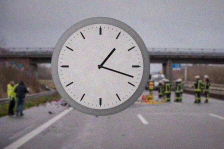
1:18
